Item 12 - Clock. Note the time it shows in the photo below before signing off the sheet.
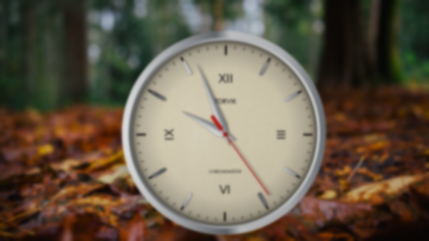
9:56:24
